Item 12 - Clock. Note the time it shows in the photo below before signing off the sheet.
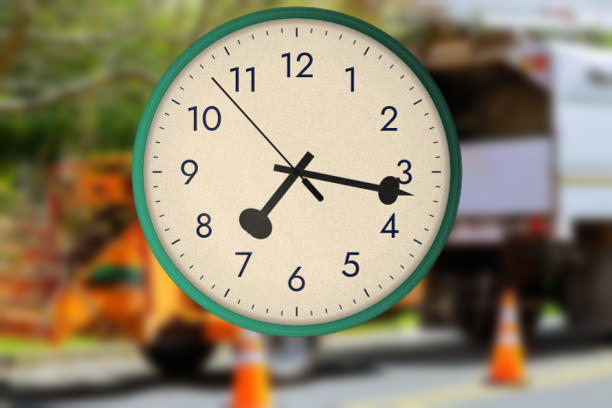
7:16:53
